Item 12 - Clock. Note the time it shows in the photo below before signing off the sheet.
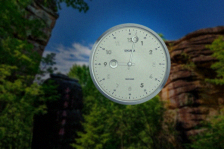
9:02
